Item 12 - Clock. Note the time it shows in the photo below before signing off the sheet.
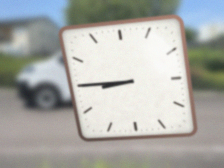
8:45
